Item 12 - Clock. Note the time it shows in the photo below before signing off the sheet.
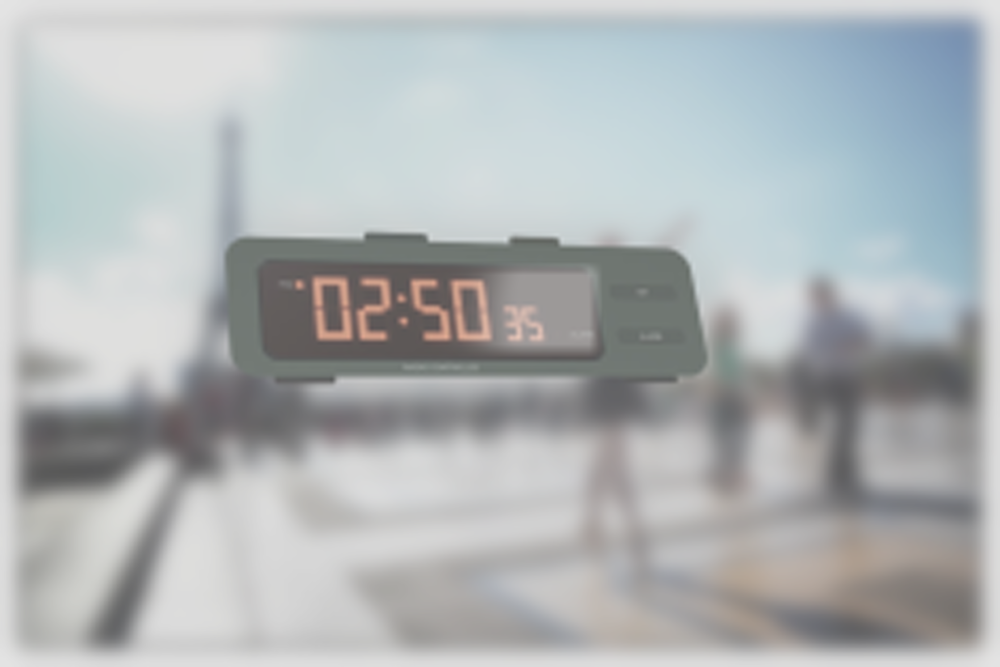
2:50:35
